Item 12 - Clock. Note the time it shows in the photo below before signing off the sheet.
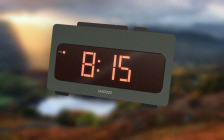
8:15
